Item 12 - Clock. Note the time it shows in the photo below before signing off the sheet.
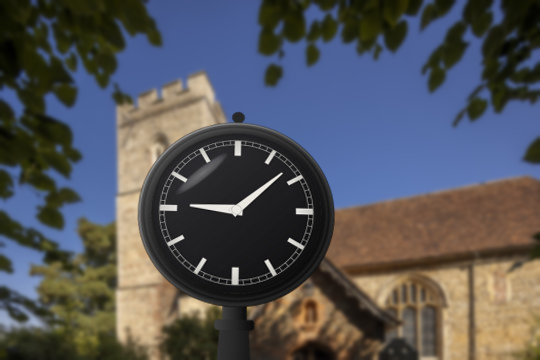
9:08
